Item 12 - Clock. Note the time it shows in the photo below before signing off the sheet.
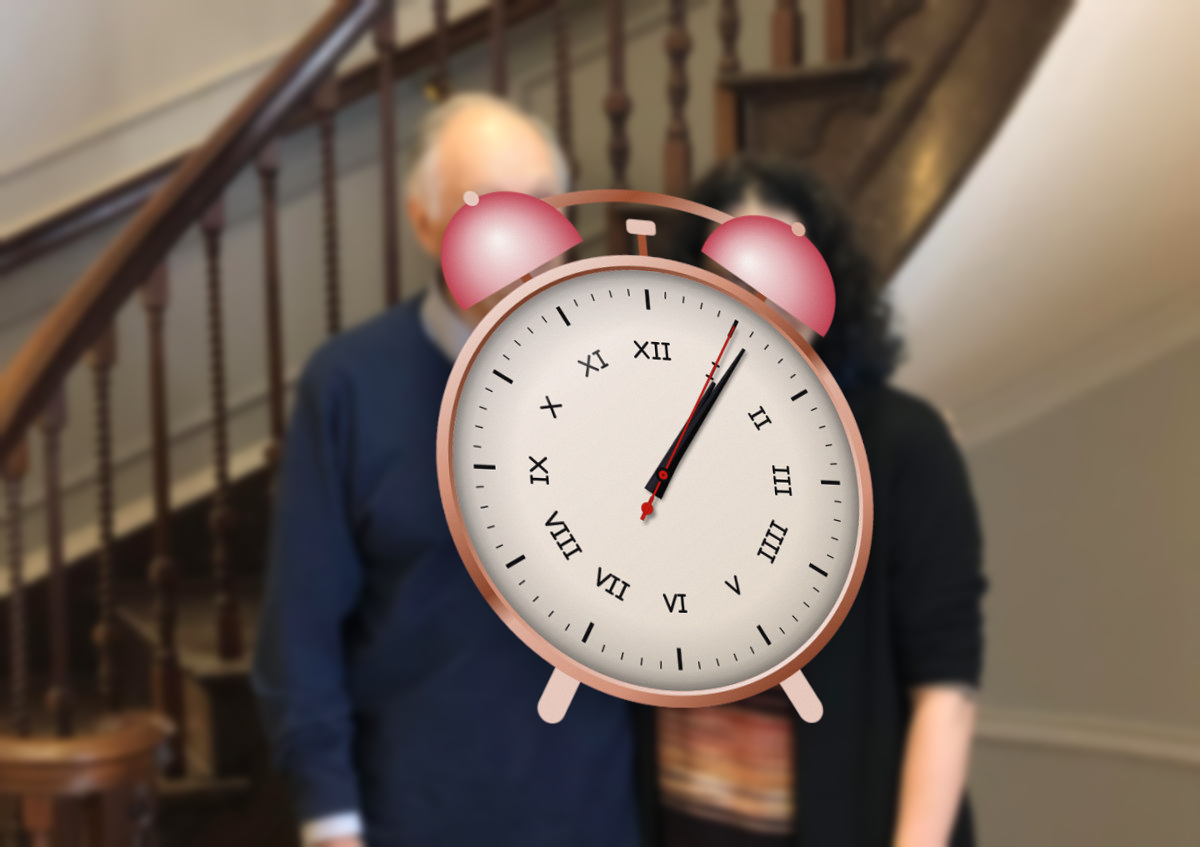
1:06:05
